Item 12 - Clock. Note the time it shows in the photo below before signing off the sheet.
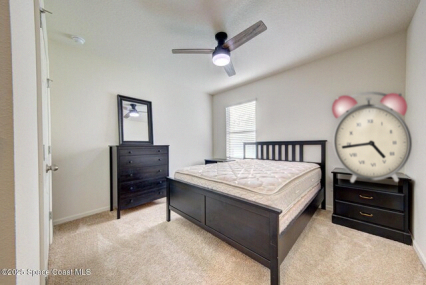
4:44
